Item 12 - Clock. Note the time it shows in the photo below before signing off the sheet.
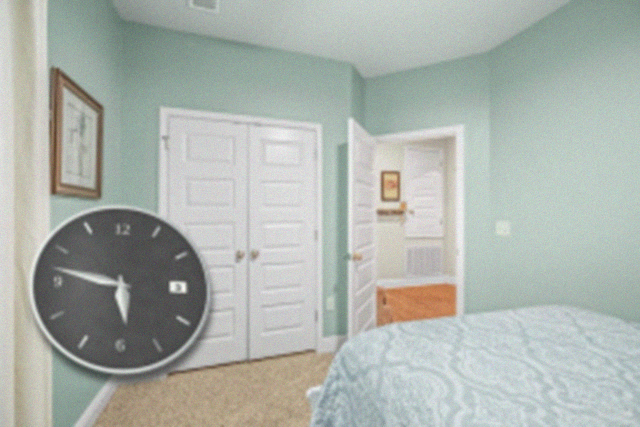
5:47
